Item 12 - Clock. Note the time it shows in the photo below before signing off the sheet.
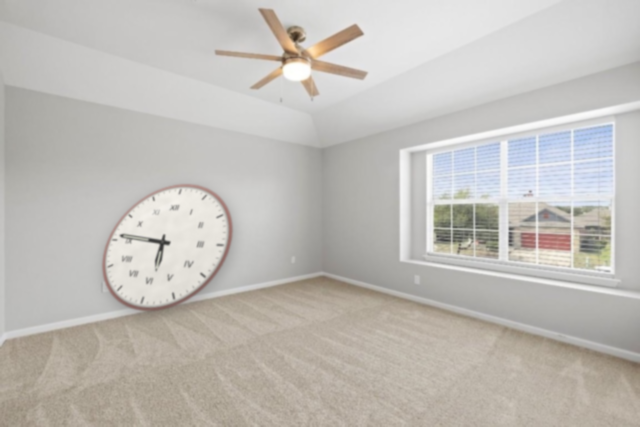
5:46
